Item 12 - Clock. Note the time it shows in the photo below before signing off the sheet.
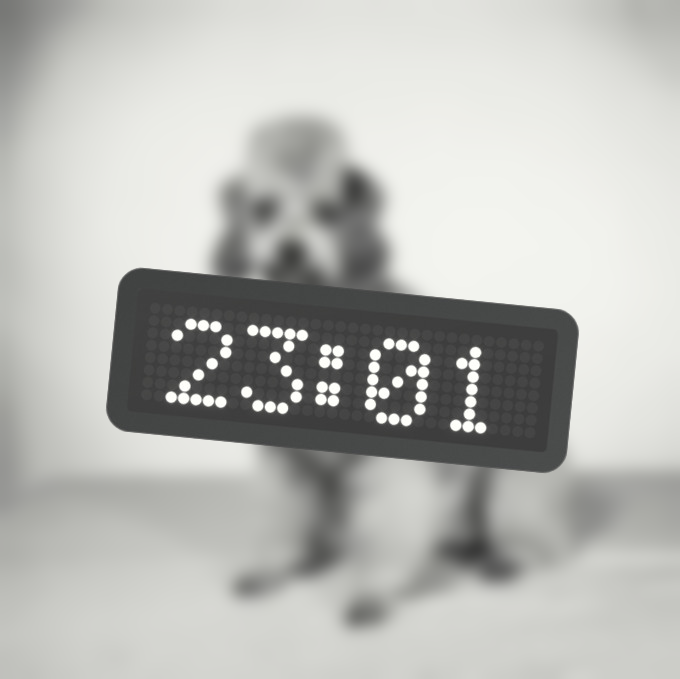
23:01
